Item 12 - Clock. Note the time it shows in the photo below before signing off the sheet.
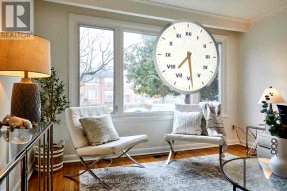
7:29
